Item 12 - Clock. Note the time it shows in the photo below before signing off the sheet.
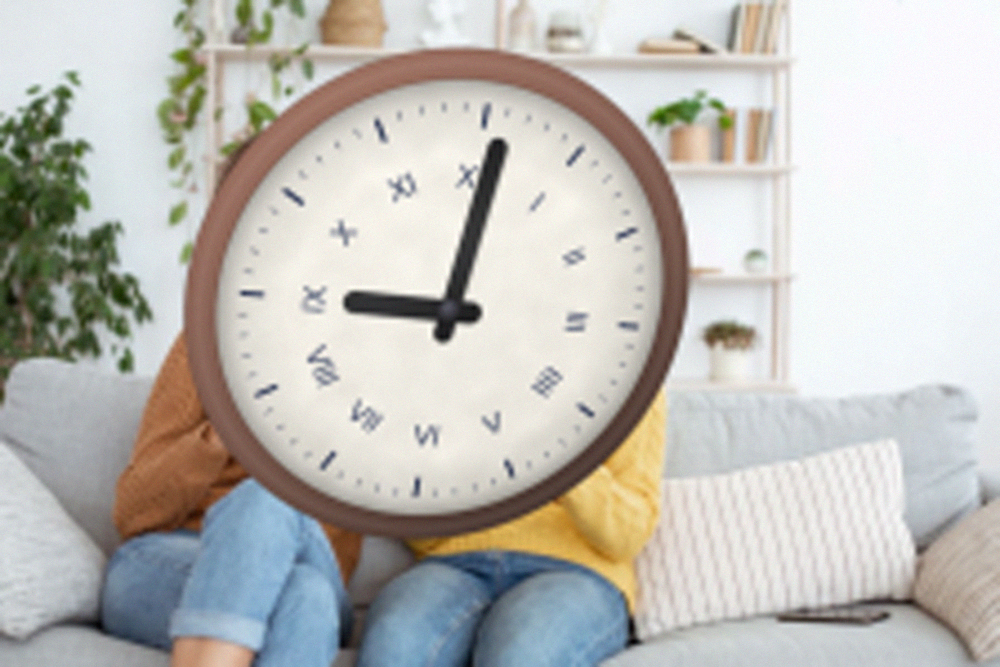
9:01
